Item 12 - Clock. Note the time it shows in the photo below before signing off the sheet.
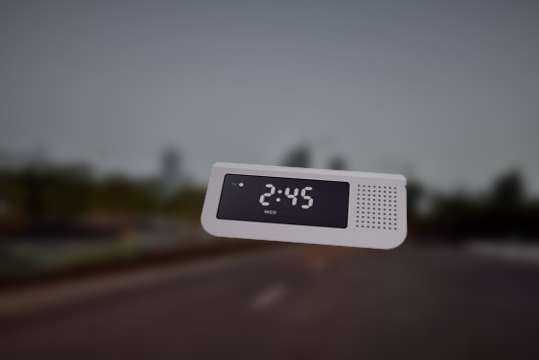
2:45
